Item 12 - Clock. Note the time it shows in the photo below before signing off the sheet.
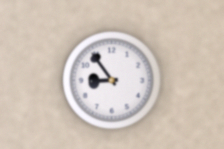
8:54
